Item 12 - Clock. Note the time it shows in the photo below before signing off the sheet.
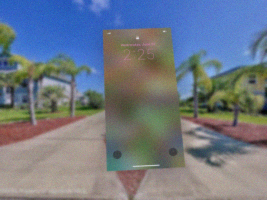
2:25
